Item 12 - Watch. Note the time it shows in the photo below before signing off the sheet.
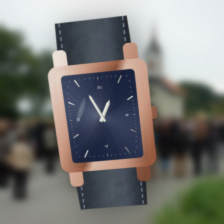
12:56
